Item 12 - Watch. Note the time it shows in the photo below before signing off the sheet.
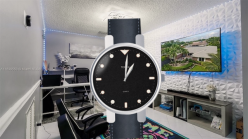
1:01
